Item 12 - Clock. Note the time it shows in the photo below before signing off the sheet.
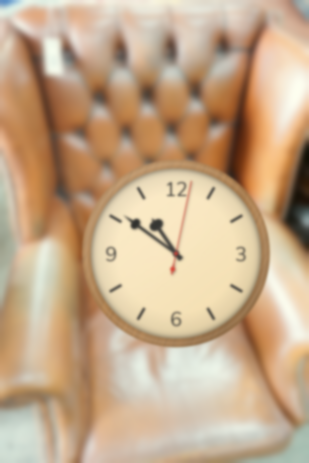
10:51:02
